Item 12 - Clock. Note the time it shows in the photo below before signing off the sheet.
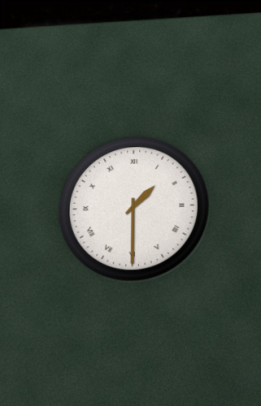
1:30
